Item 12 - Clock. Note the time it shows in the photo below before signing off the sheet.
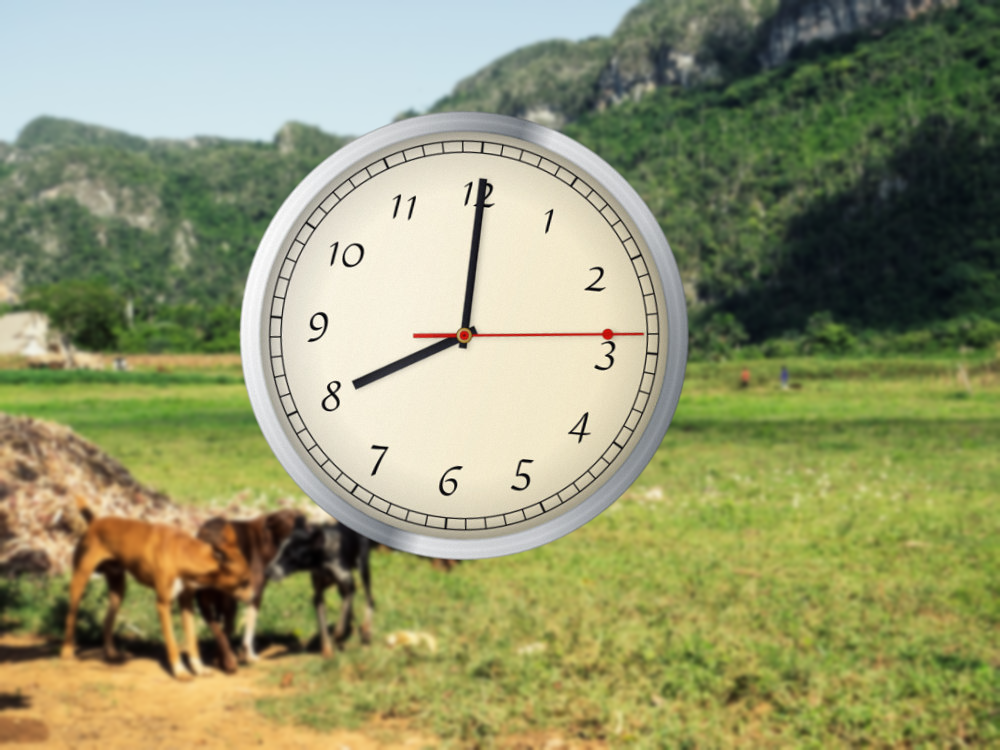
8:00:14
